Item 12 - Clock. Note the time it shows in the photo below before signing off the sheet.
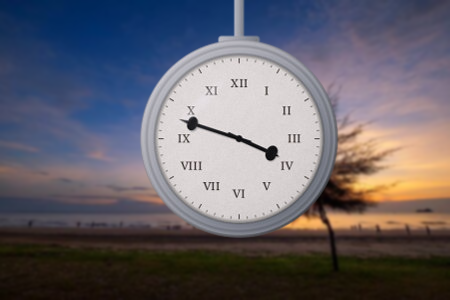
3:48
